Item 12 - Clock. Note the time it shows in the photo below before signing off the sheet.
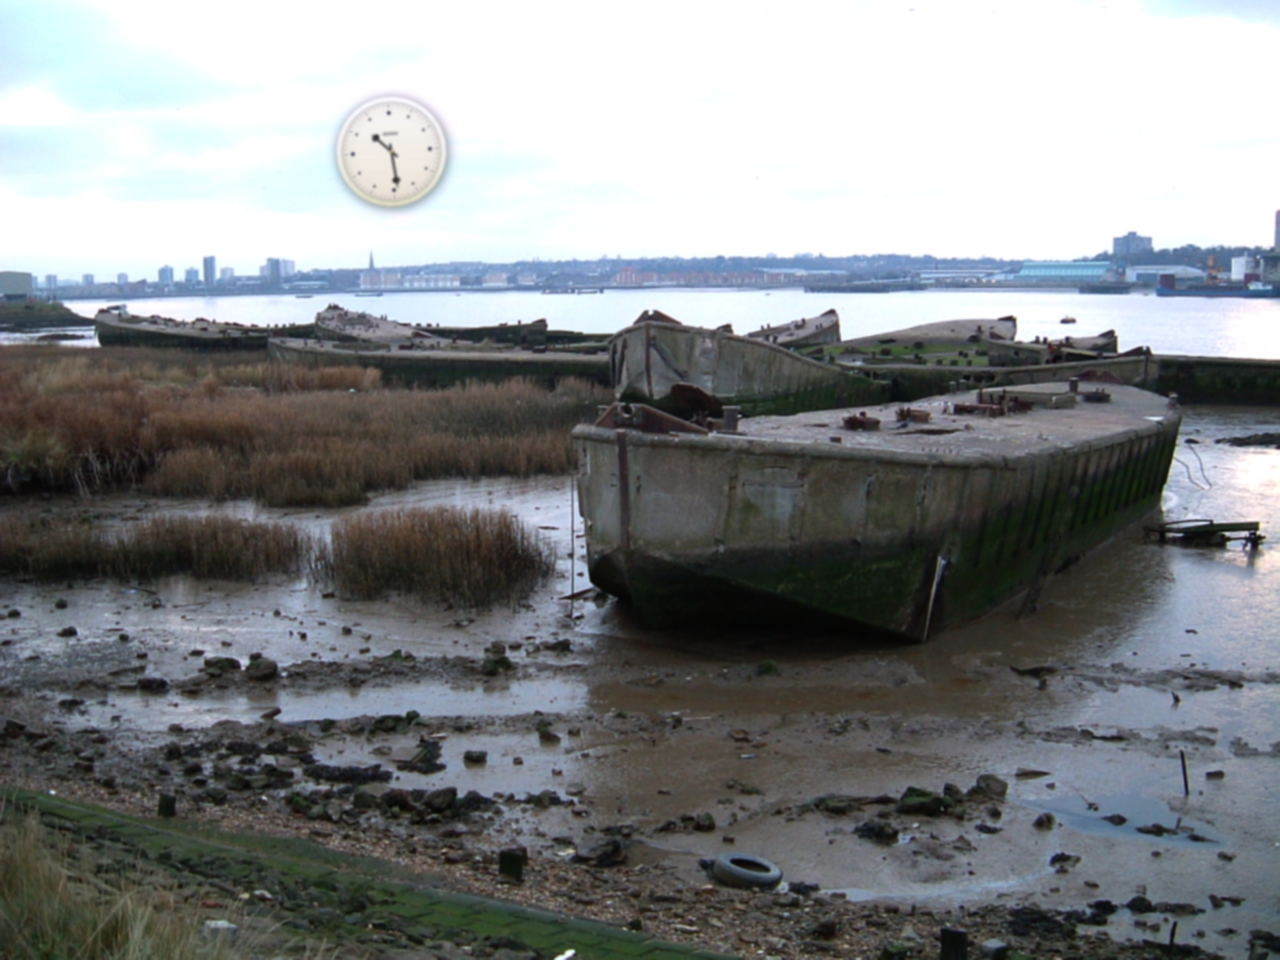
10:29
